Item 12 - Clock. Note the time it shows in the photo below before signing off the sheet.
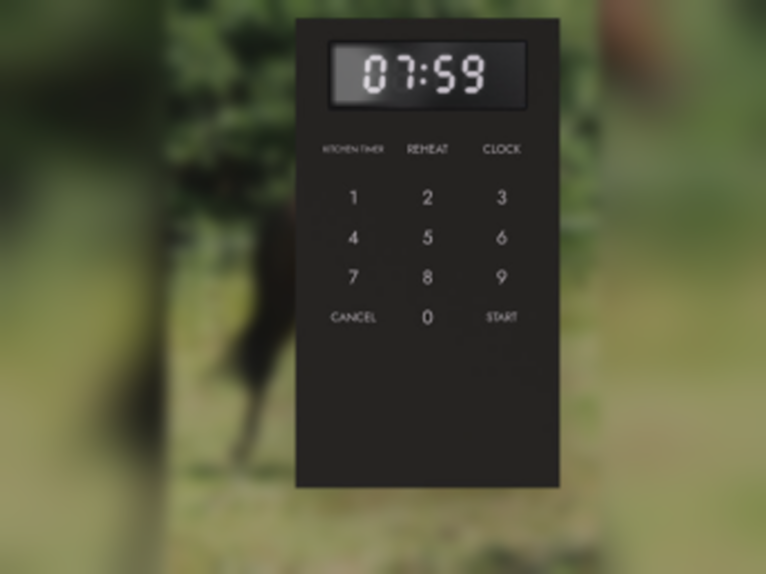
7:59
